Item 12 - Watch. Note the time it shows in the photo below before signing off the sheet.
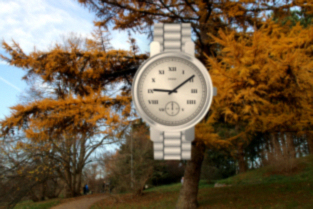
9:09
